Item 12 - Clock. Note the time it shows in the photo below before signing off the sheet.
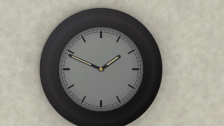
1:49
